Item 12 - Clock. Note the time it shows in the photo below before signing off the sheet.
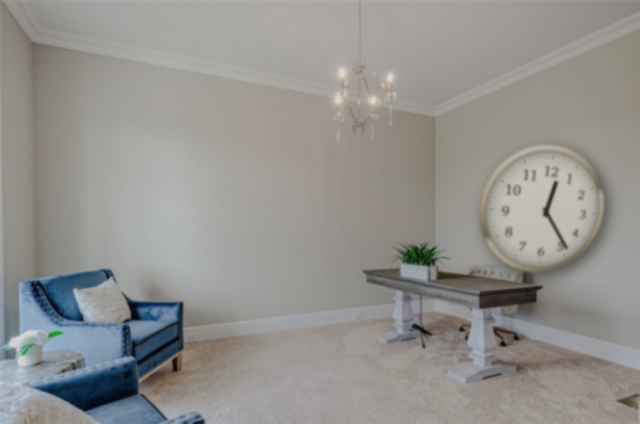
12:24
